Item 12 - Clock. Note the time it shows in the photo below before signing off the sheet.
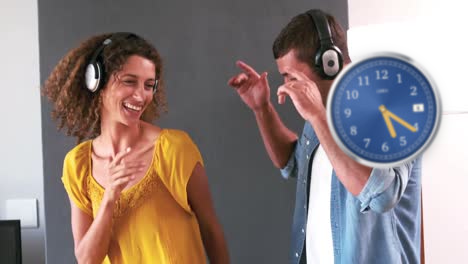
5:21
